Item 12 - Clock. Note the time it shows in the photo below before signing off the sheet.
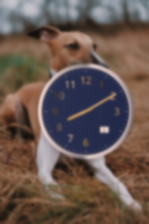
8:10
